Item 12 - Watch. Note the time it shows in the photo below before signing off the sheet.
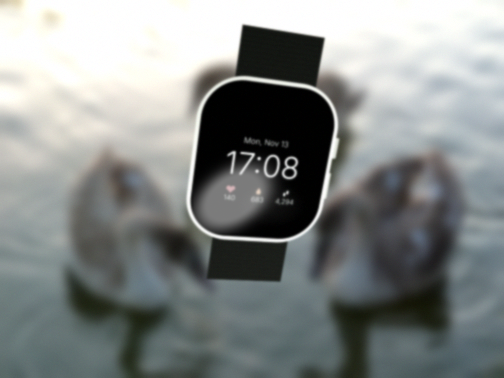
17:08
